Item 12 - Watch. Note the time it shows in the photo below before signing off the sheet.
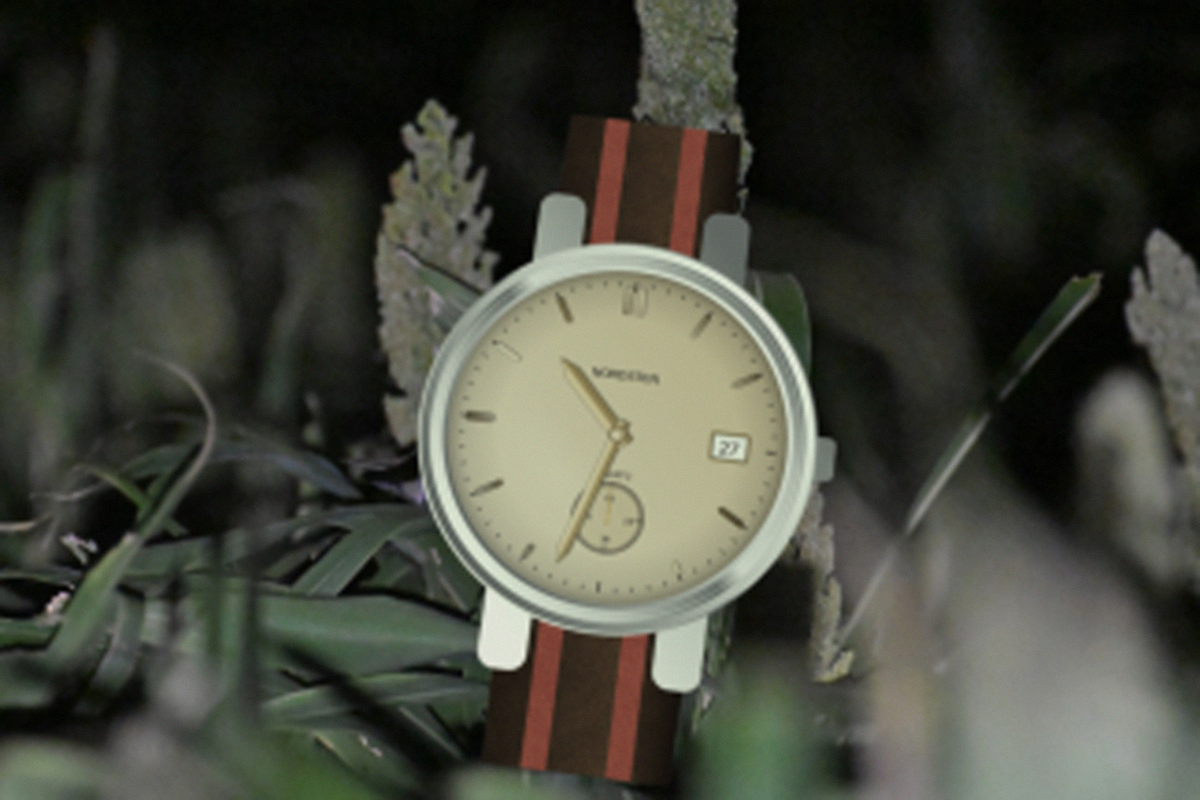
10:33
